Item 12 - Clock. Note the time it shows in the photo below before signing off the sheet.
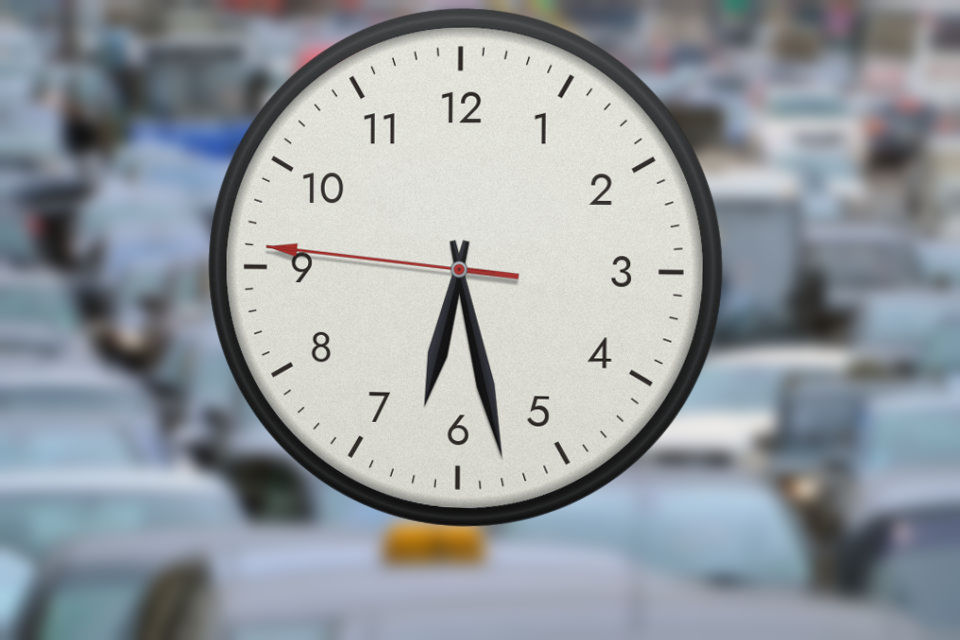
6:27:46
